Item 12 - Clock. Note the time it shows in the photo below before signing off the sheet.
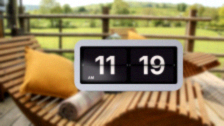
11:19
